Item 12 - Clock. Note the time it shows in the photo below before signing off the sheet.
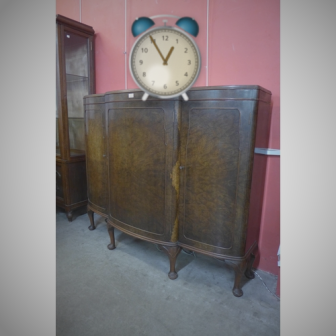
12:55
